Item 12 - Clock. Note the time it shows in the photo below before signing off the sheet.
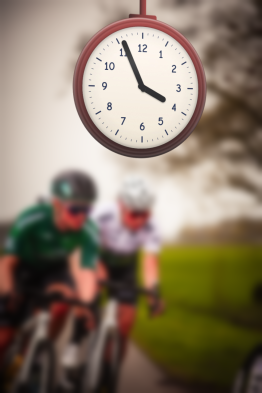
3:56
